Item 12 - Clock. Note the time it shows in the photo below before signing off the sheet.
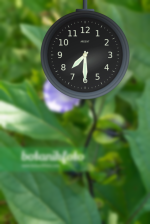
7:30
